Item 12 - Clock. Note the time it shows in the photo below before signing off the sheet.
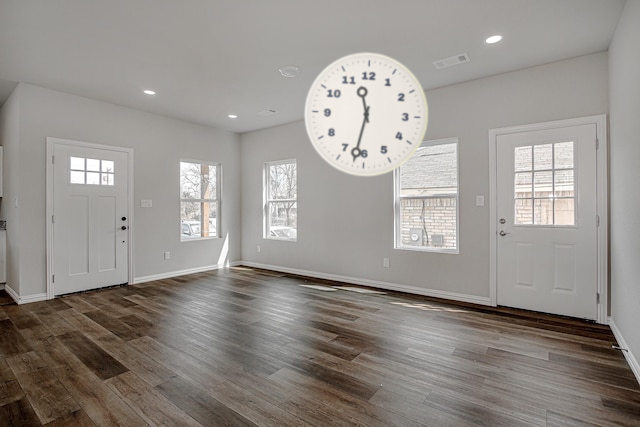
11:32
